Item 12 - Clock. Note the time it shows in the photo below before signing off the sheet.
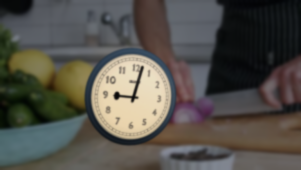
9:02
